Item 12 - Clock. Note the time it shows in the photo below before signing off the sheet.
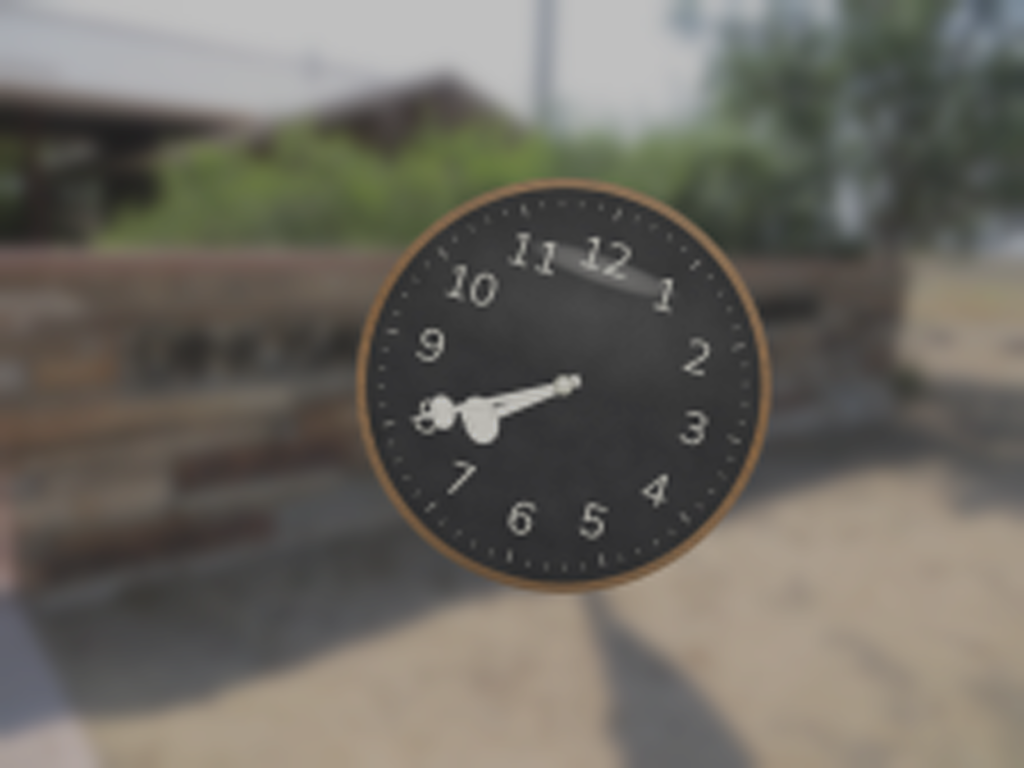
7:40
